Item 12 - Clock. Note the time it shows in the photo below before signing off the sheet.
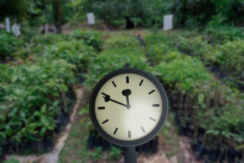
11:49
